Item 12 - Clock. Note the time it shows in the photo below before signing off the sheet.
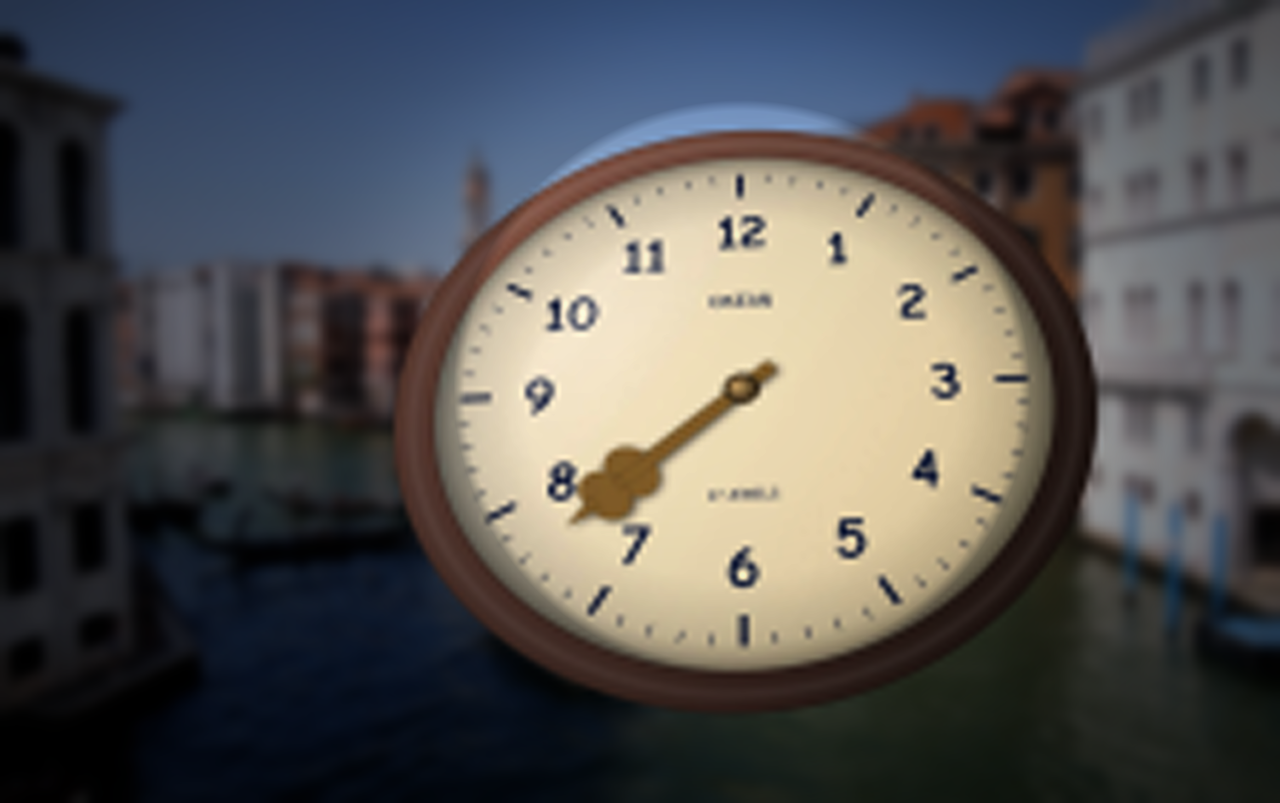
7:38
